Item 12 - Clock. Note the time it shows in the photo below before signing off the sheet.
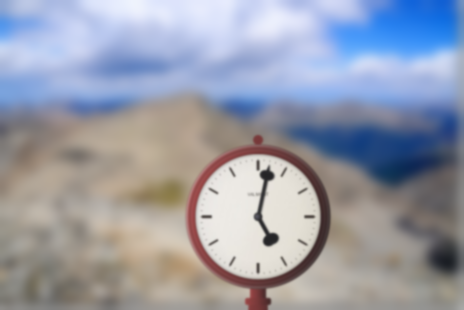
5:02
